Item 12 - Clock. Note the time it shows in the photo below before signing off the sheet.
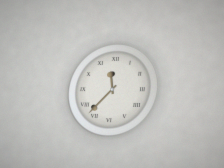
11:37
